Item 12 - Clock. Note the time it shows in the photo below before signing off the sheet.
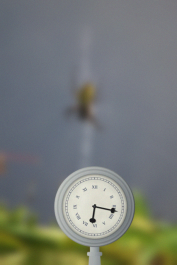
6:17
